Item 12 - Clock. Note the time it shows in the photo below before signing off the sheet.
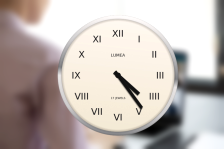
4:24
